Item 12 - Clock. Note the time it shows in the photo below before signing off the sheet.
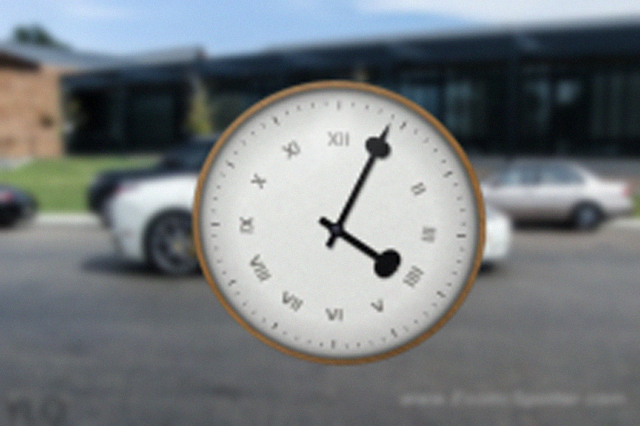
4:04
